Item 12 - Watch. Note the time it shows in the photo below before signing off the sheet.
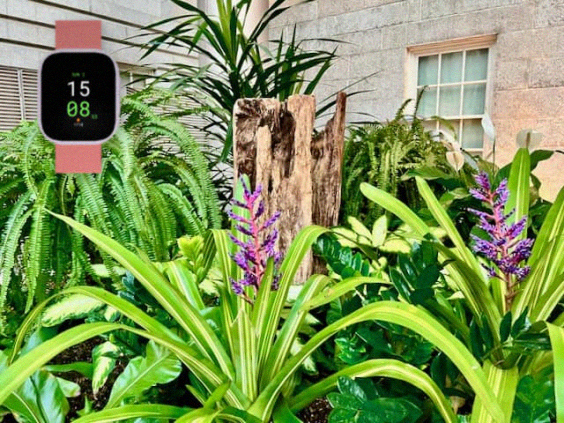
15:08
